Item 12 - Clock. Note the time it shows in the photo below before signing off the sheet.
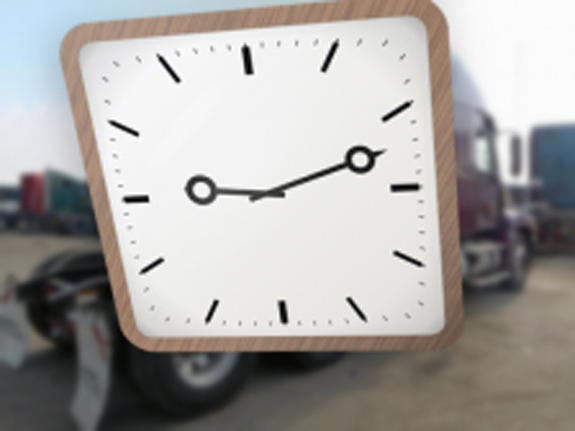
9:12
